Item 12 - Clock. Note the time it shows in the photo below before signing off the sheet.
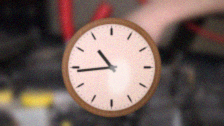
10:44
